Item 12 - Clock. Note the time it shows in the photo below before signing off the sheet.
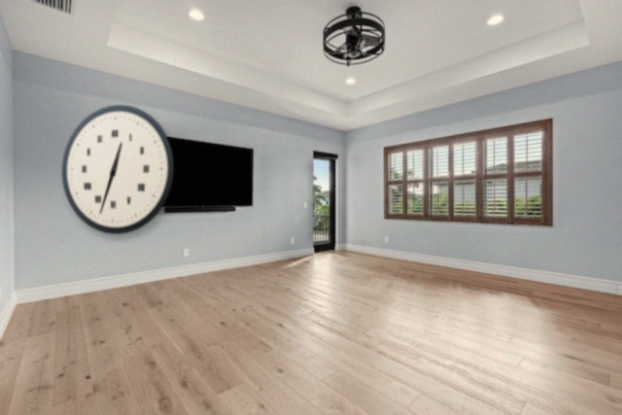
12:33
